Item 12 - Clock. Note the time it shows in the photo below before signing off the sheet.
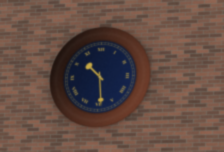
10:29
